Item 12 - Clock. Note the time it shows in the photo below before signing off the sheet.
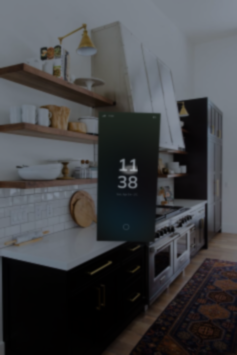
11:38
